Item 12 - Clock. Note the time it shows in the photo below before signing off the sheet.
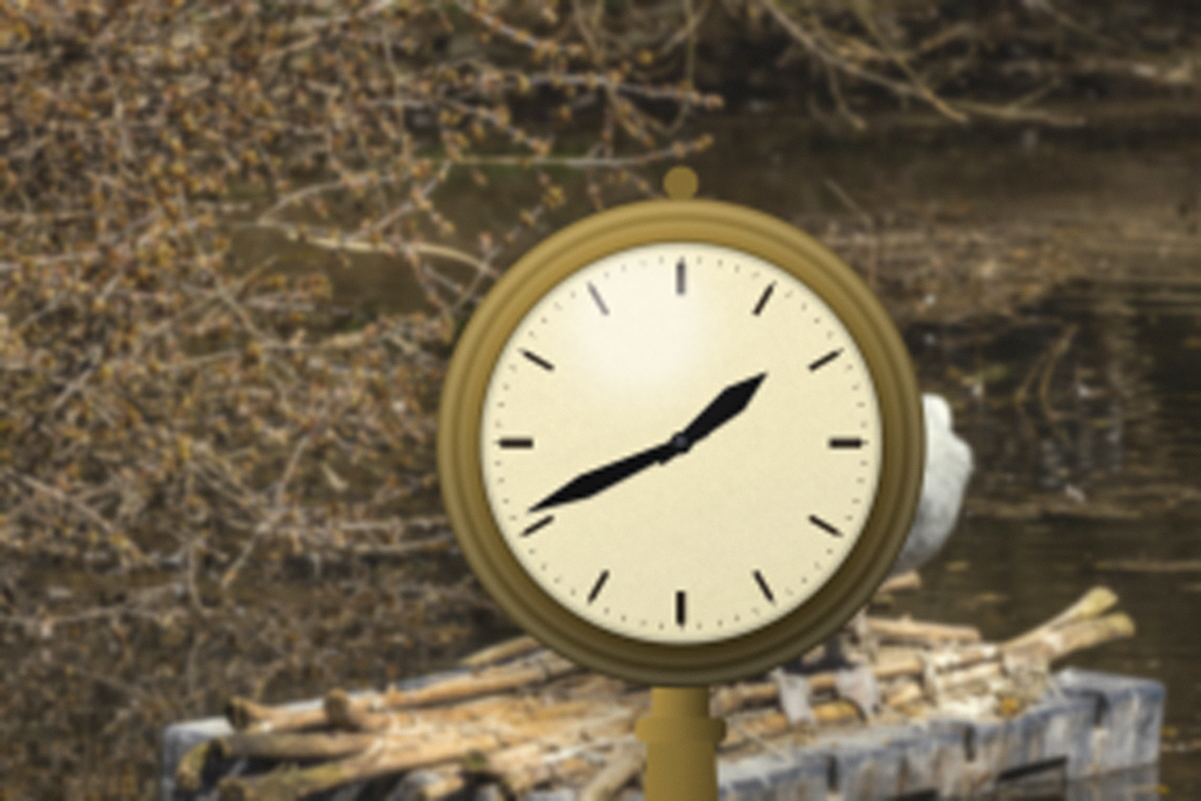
1:41
